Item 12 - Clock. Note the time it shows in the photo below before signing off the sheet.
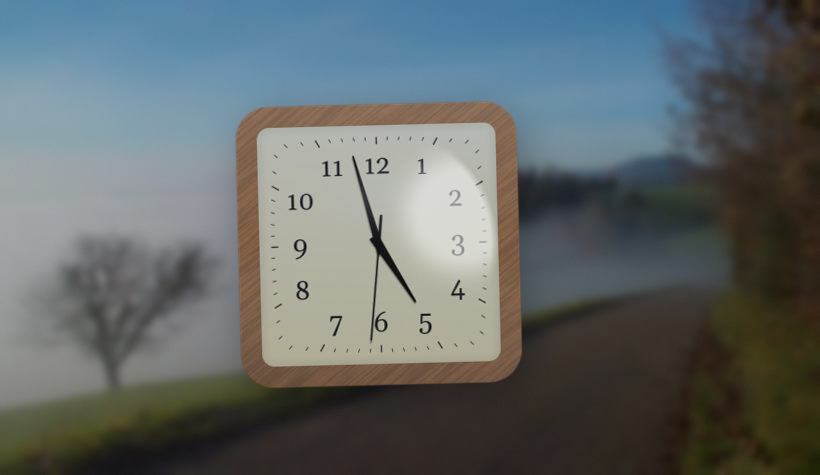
4:57:31
